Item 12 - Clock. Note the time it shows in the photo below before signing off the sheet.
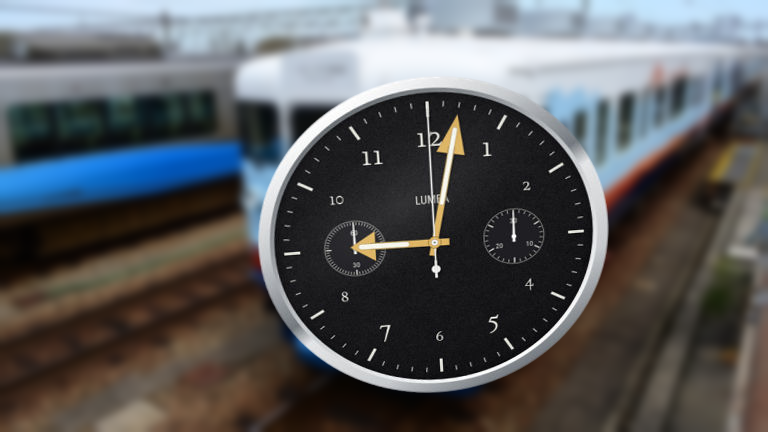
9:02
